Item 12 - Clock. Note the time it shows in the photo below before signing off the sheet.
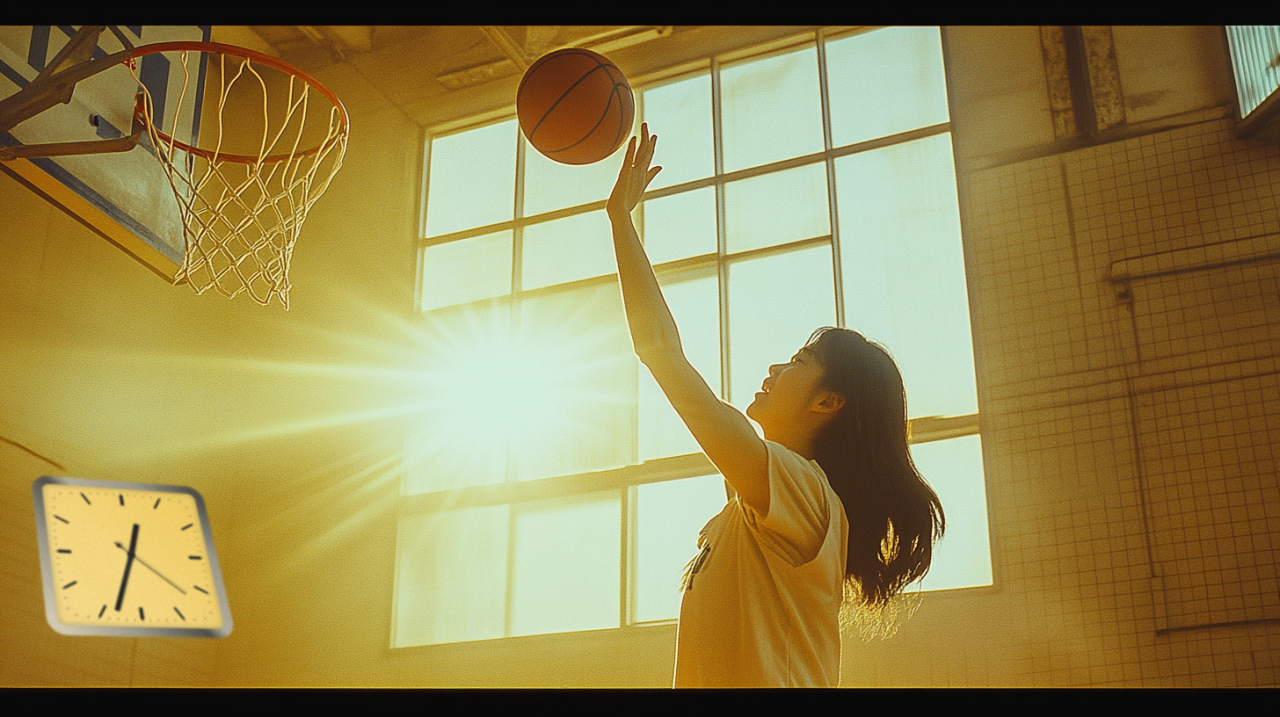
12:33:22
